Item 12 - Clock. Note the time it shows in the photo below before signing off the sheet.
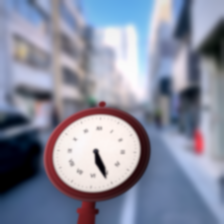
5:26
